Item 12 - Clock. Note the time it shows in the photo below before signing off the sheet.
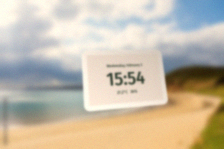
15:54
